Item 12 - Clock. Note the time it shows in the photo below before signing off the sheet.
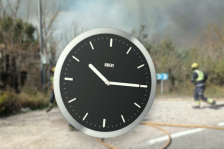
10:15
